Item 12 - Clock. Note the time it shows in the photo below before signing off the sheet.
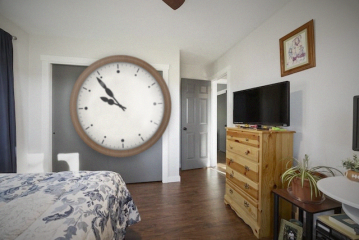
9:54
